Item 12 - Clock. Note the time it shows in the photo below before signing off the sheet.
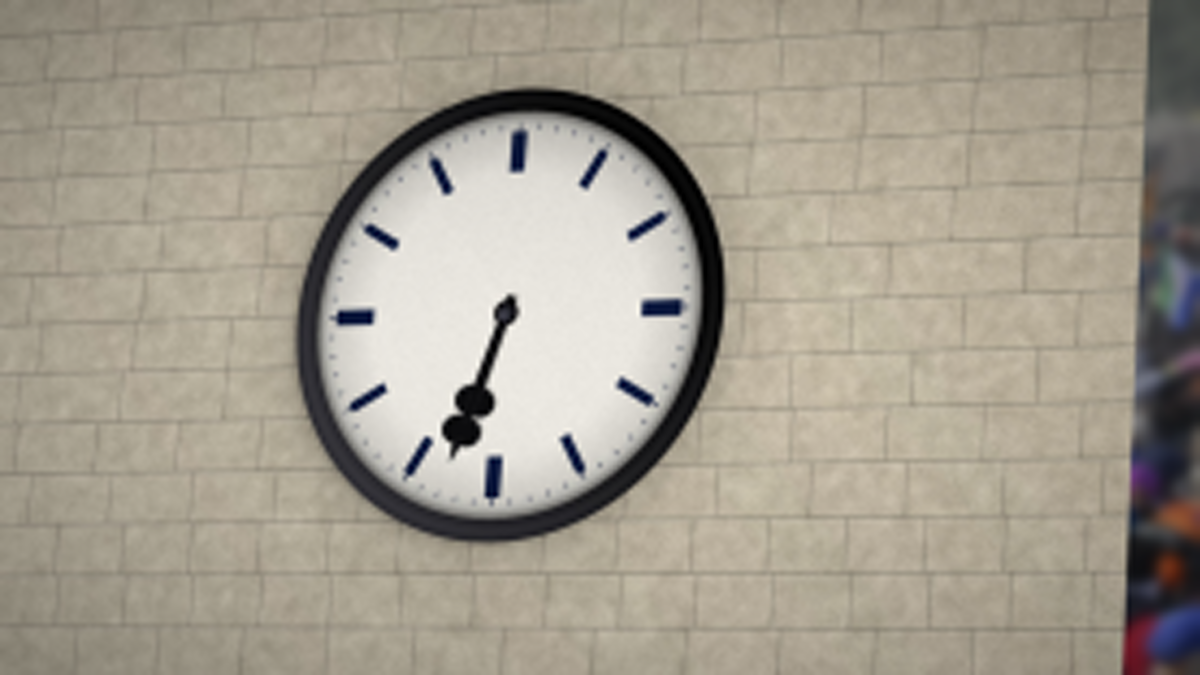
6:33
